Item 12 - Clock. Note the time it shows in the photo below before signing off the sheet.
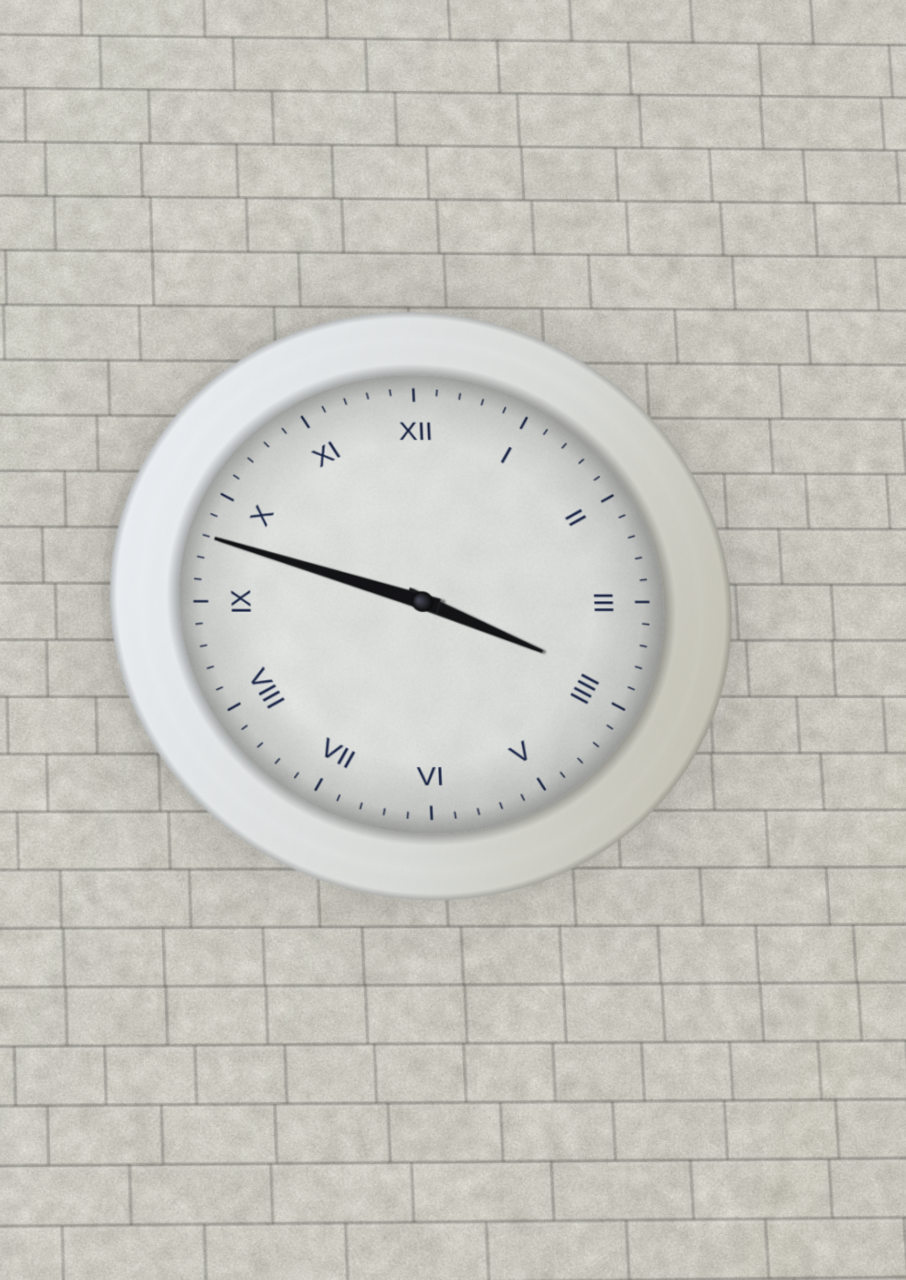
3:48
